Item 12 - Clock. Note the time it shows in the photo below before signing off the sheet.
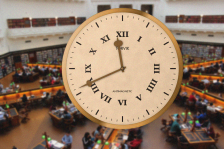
11:41
